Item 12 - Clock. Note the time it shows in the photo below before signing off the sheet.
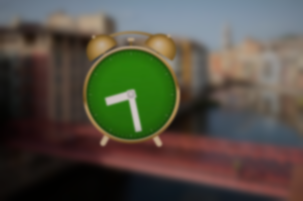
8:28
